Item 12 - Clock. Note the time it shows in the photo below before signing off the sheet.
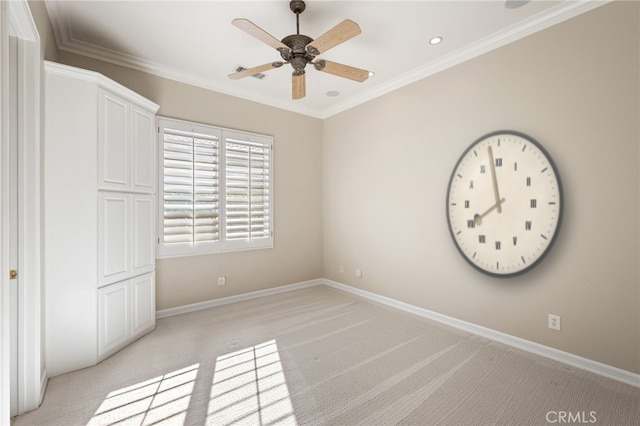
7:58
